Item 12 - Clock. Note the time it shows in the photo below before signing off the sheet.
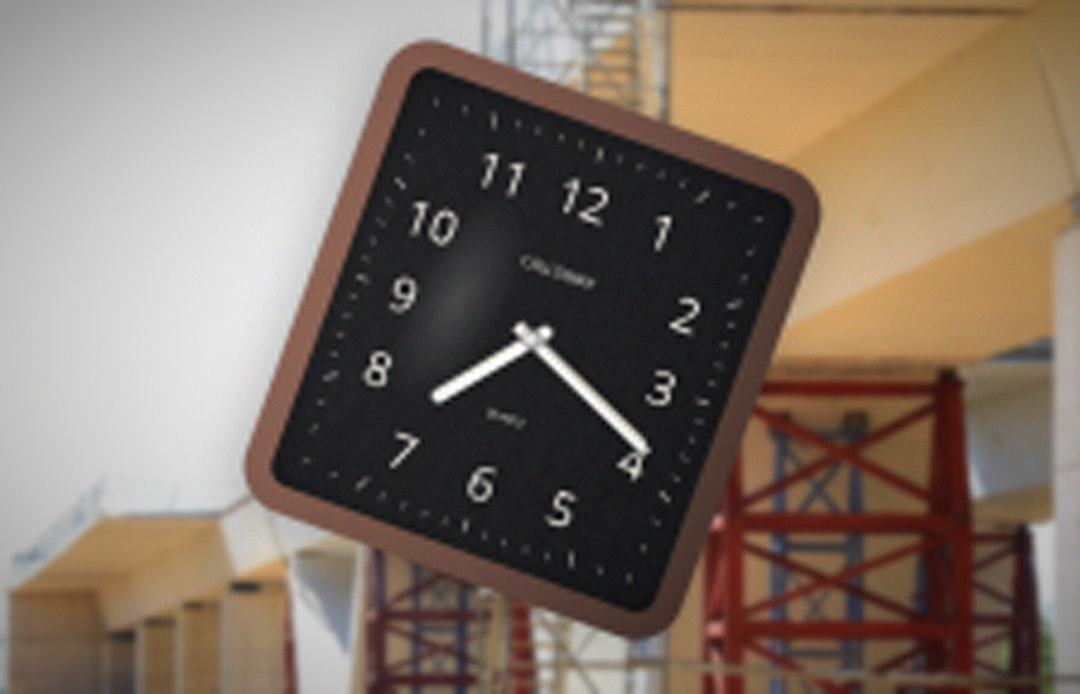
7:19
